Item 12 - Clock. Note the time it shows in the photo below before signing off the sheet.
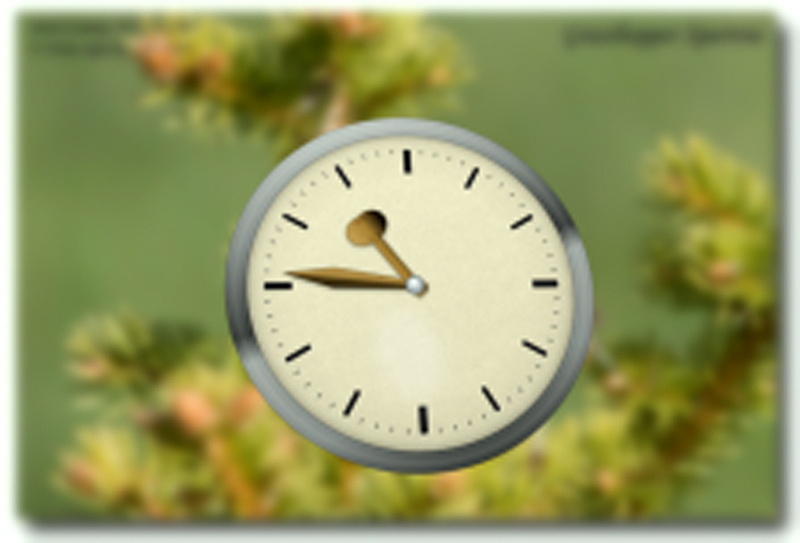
10:46
